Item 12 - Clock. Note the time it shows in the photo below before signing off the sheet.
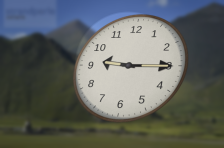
9:15
